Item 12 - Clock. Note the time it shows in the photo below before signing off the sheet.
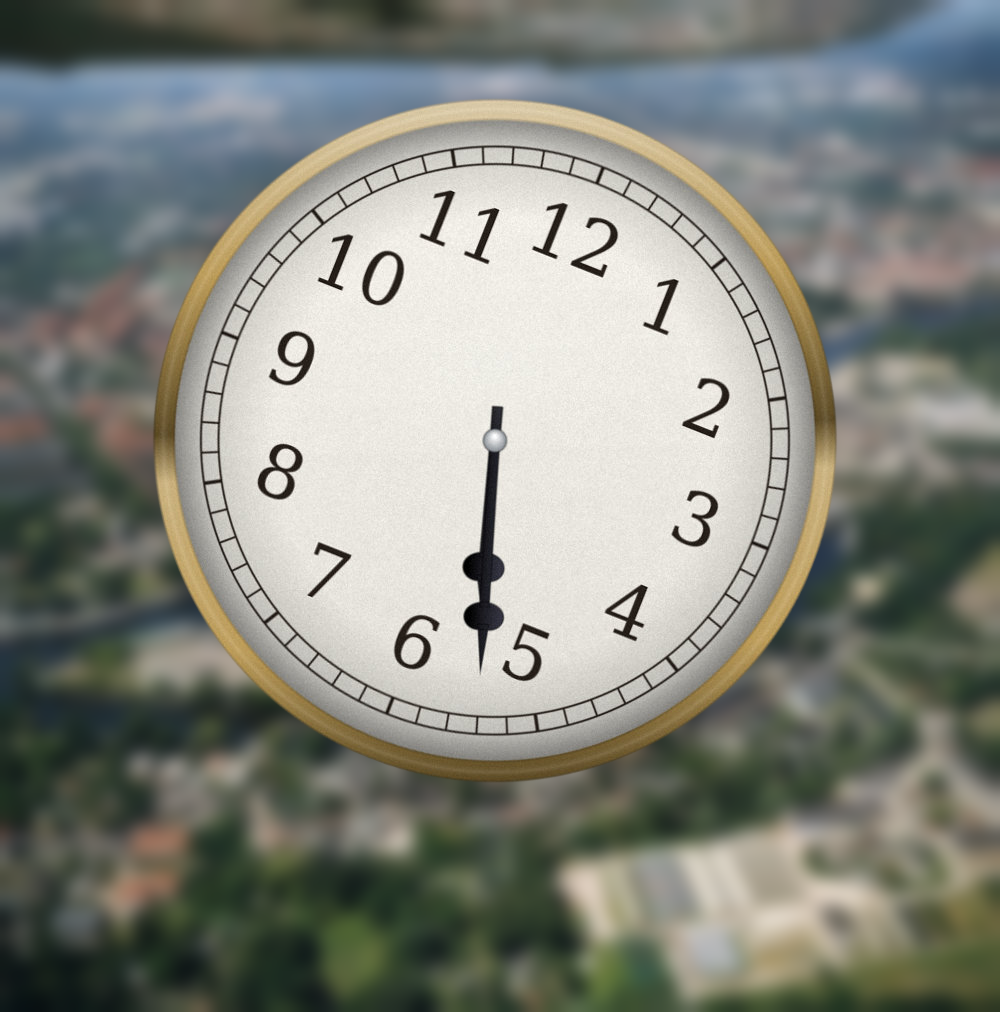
5:27
